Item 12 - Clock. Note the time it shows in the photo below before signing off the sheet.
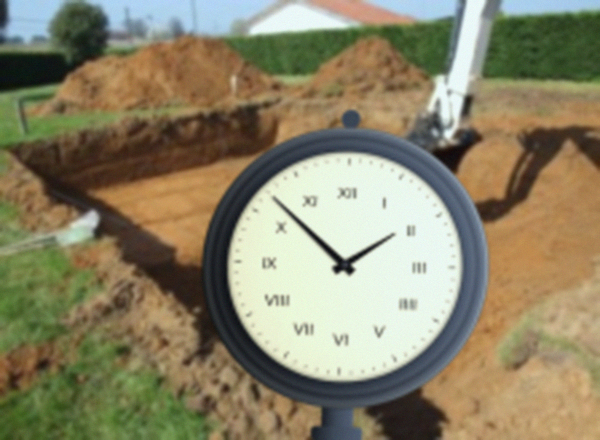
1:52
